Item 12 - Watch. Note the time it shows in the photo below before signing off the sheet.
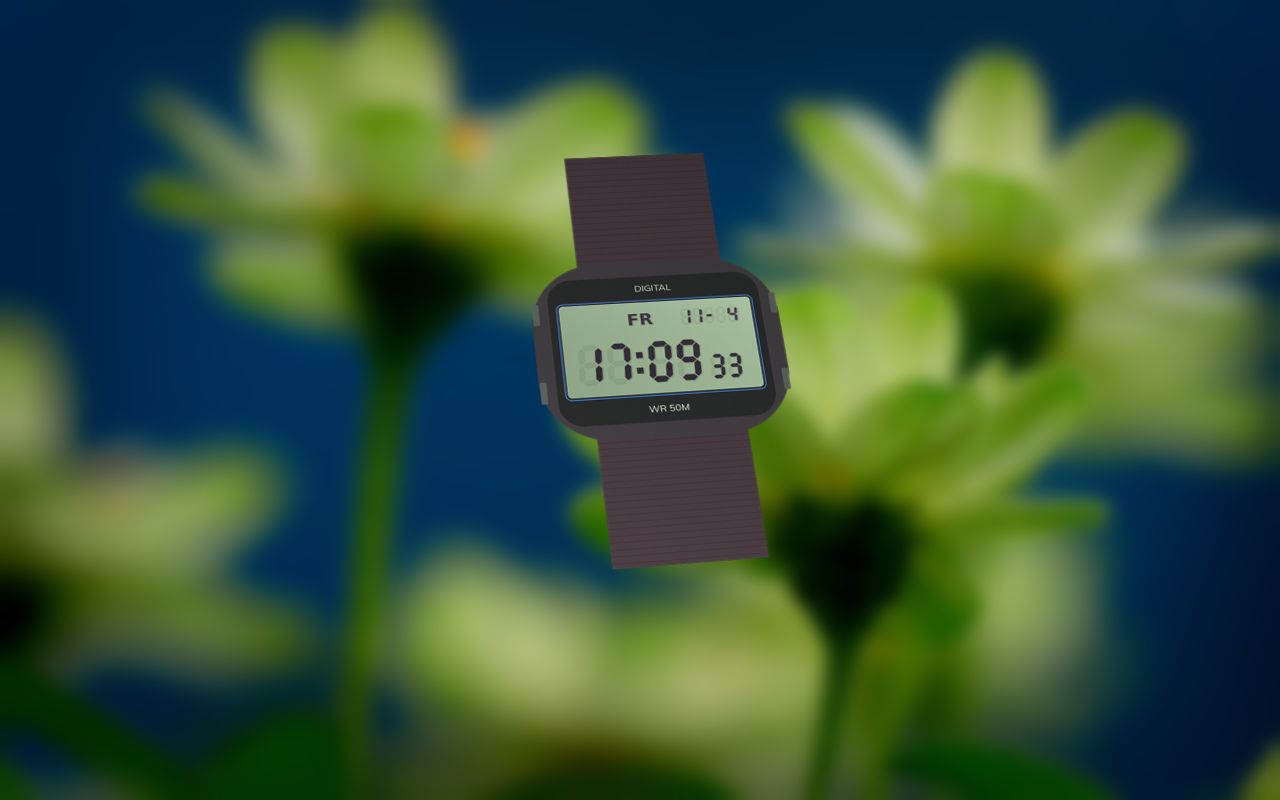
17:09:33
